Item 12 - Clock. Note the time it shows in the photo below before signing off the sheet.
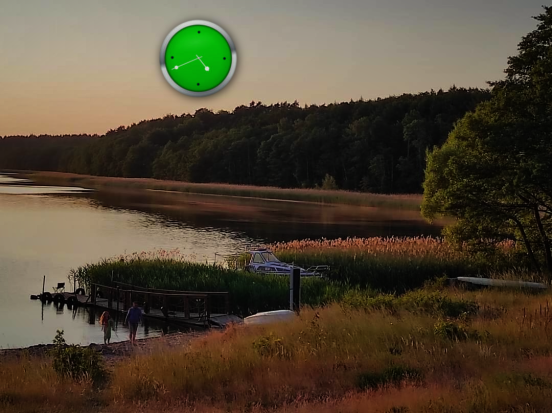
4:41
